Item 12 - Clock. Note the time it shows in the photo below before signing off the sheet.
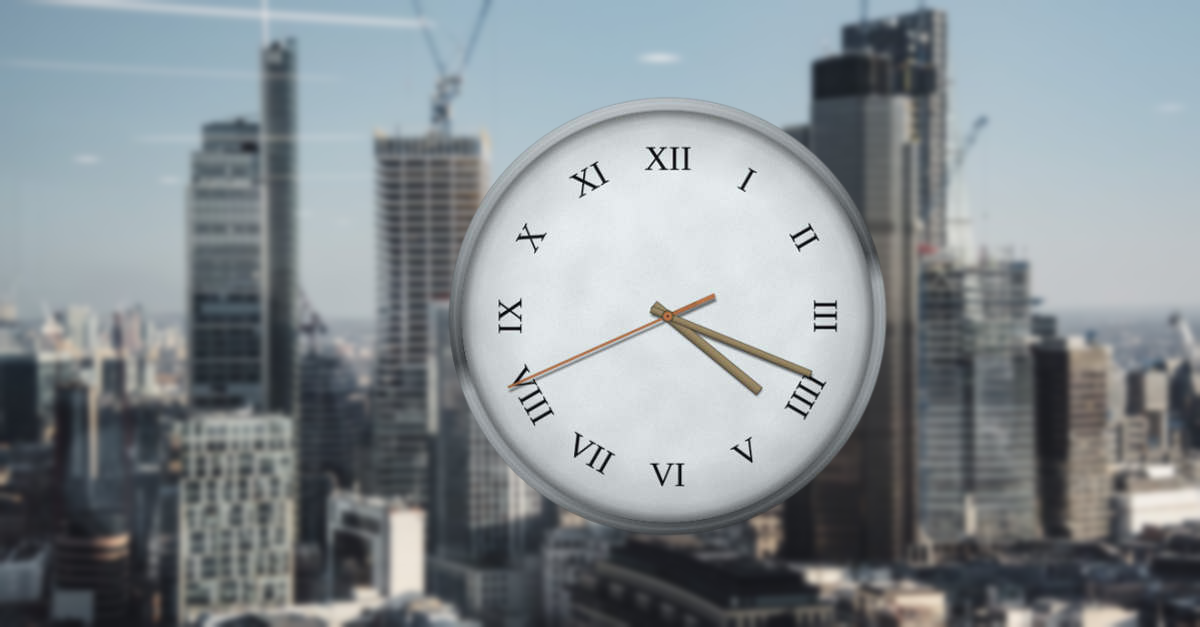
4:18:41
